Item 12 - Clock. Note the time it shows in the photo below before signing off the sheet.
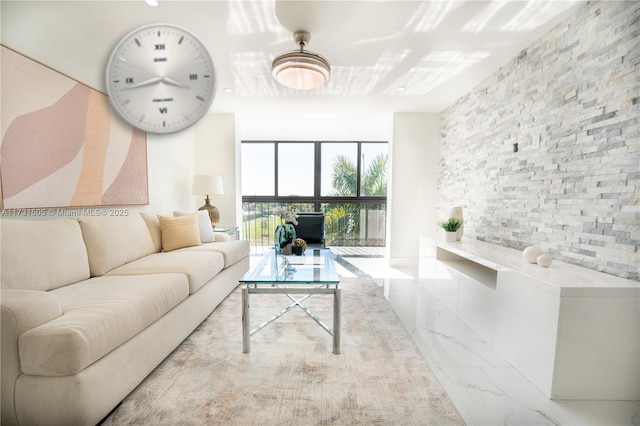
3:43
